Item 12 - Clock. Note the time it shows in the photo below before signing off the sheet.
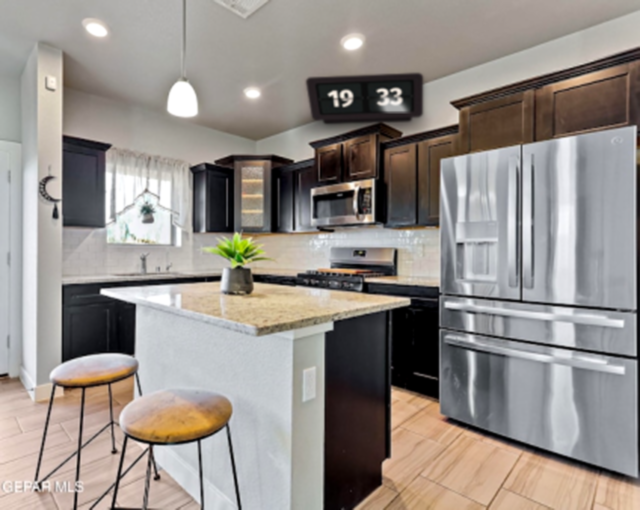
19:33
